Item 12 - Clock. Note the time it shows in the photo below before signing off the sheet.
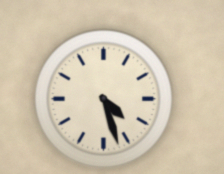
4:27
